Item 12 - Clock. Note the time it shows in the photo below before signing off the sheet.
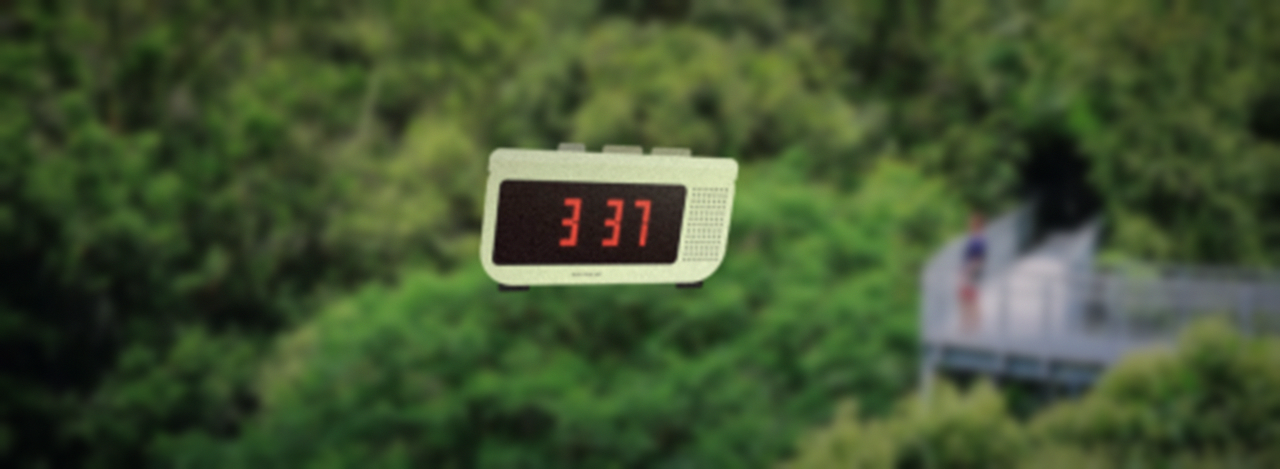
3:37
